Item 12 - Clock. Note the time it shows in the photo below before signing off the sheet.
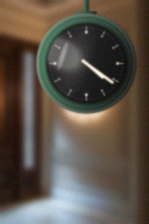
4:21
